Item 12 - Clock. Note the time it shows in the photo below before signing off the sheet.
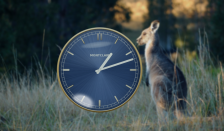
1:12
